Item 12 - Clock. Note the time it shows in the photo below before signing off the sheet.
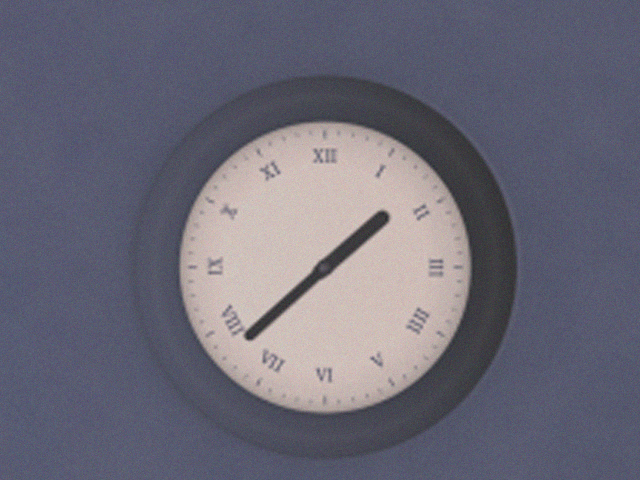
1:38
